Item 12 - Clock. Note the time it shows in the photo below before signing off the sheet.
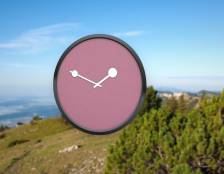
1:49
